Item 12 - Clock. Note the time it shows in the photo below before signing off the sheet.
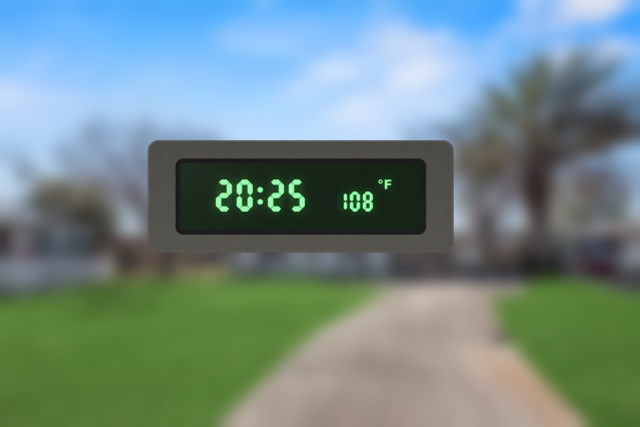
20:25
